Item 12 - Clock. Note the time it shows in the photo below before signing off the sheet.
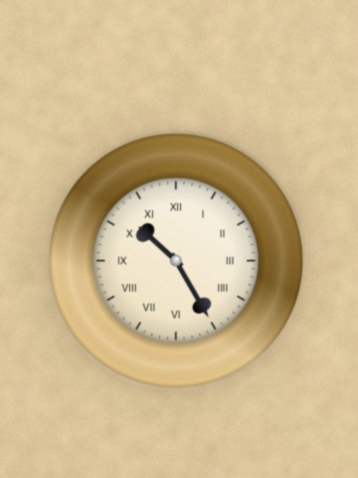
10:25
